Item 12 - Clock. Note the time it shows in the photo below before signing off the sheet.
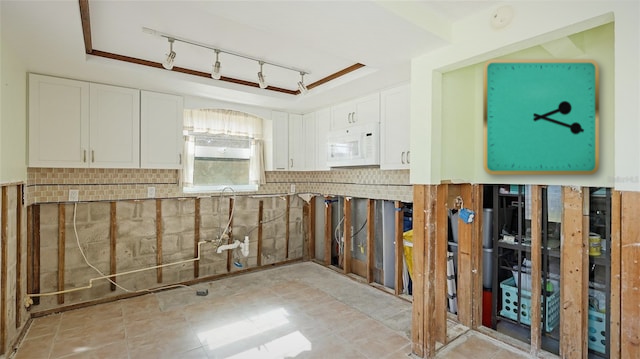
2:18
